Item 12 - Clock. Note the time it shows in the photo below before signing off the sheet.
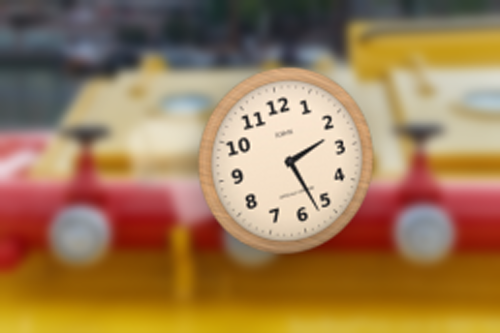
2:27
